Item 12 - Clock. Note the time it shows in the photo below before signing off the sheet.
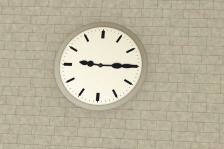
9:15
